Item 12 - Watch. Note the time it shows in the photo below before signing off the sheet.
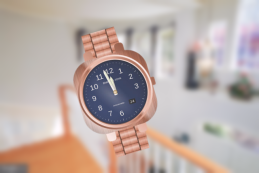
11:58
